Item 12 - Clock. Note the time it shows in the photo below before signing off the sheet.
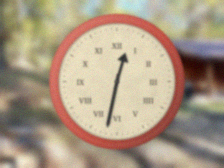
12:32
